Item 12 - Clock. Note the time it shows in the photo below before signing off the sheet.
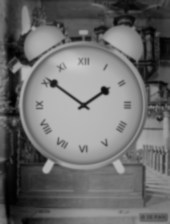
1:51
